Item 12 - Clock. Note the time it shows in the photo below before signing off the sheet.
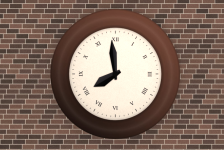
7:59
